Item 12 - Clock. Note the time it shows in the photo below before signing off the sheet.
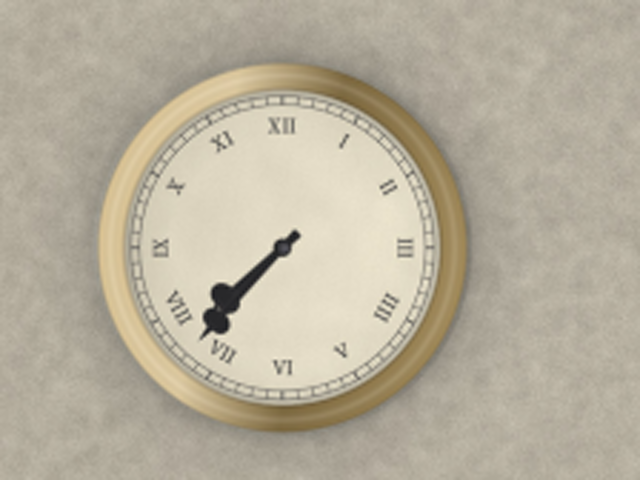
7:37
